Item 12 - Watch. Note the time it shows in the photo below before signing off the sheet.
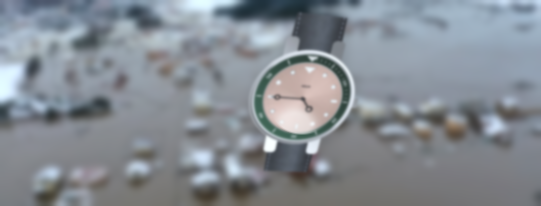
4:45
